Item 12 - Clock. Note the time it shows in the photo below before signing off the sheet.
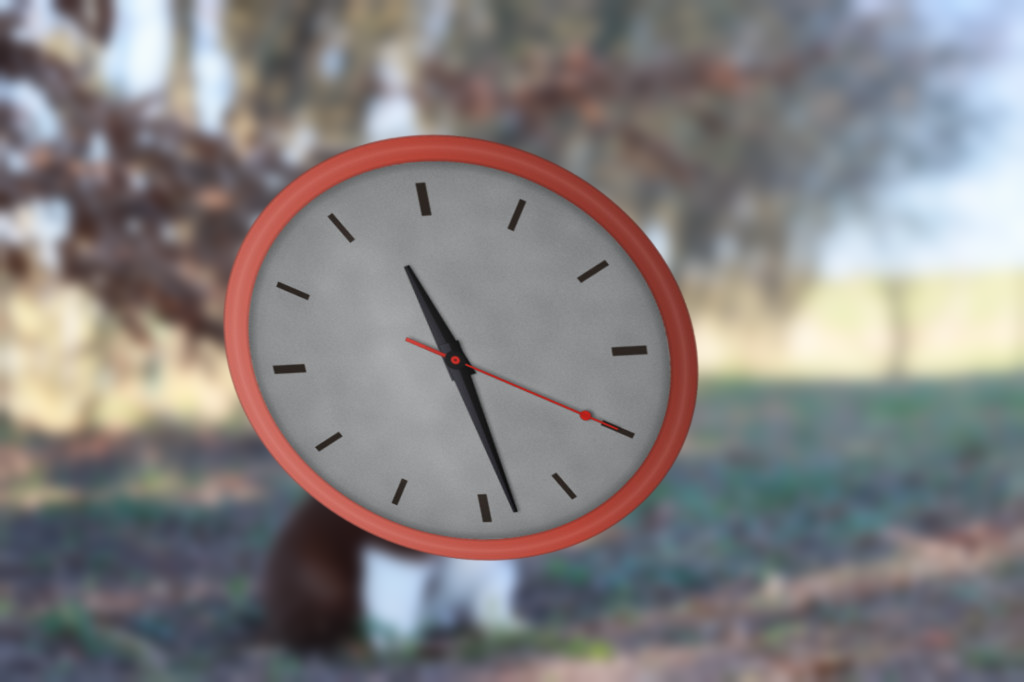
11:28:20
